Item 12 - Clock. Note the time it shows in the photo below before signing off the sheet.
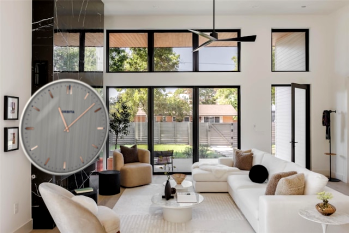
11:08
